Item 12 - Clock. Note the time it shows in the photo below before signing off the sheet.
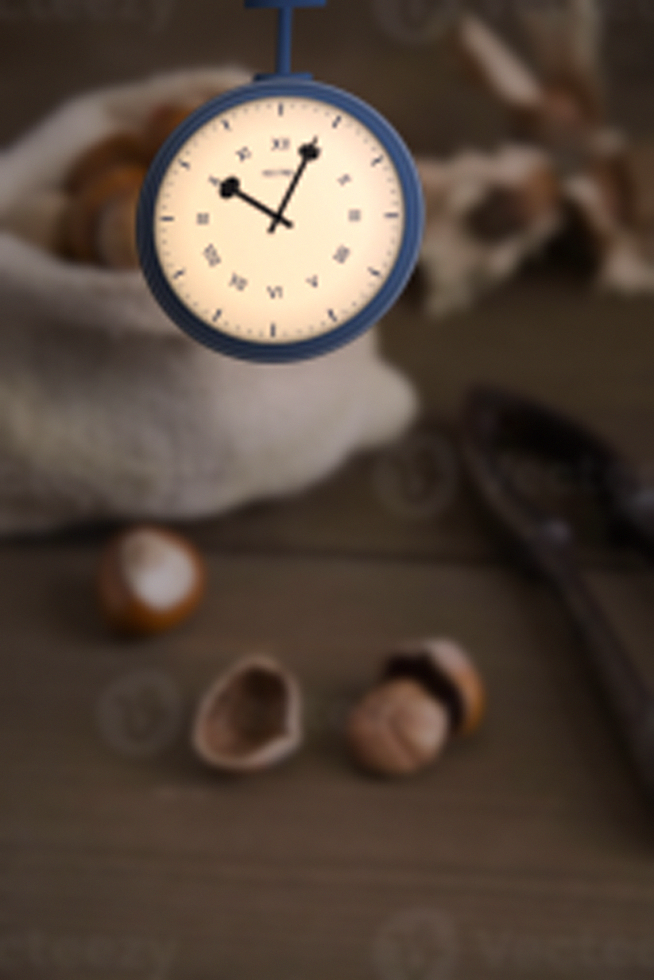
10:04
